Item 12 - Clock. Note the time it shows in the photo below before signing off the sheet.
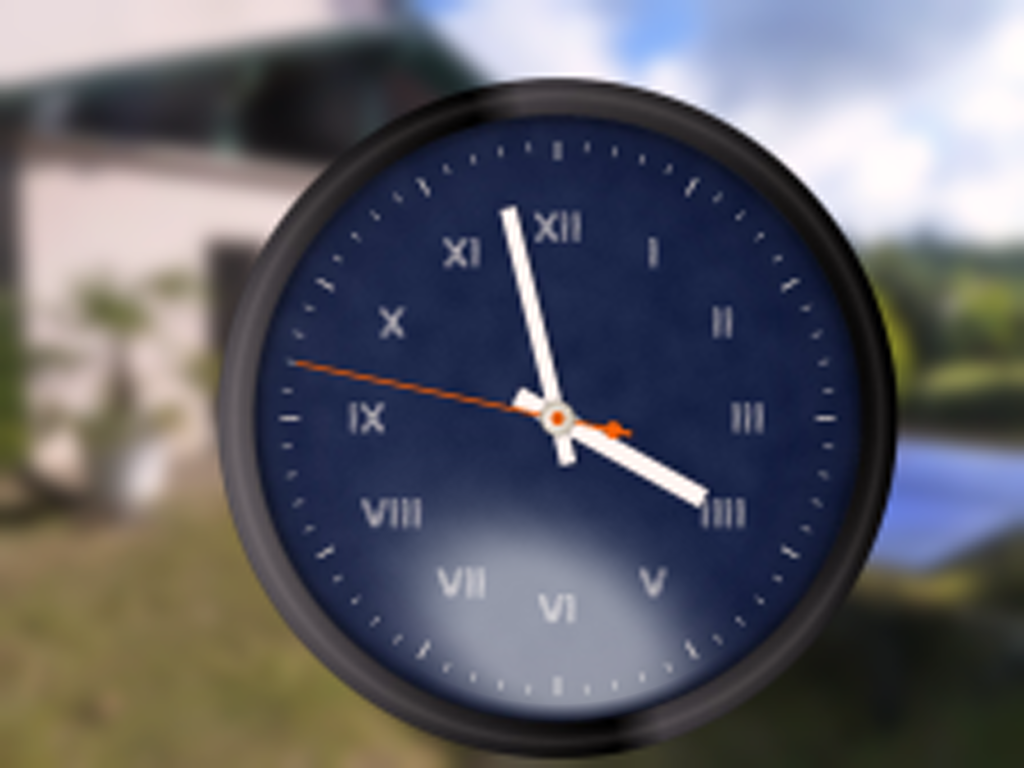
3:57:47
